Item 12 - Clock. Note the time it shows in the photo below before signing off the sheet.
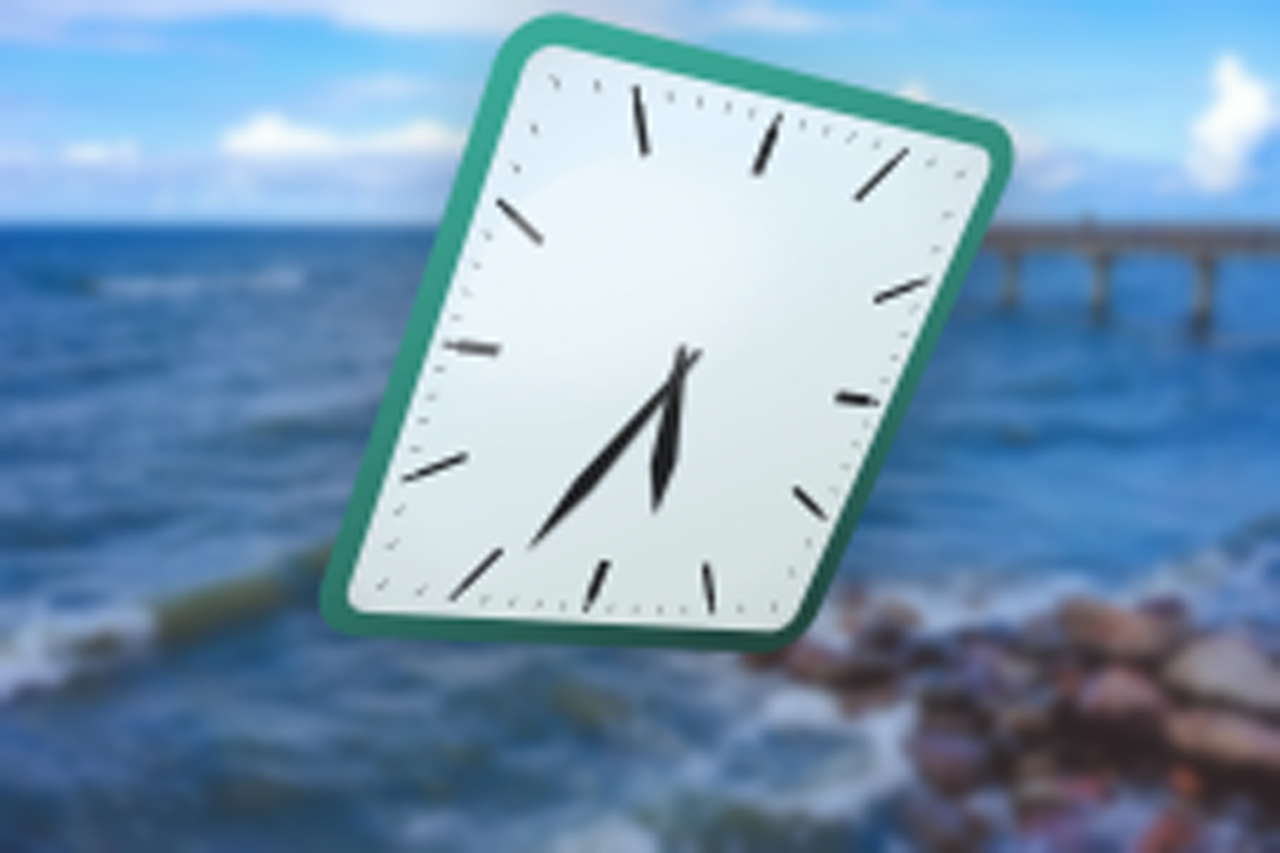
5:34
